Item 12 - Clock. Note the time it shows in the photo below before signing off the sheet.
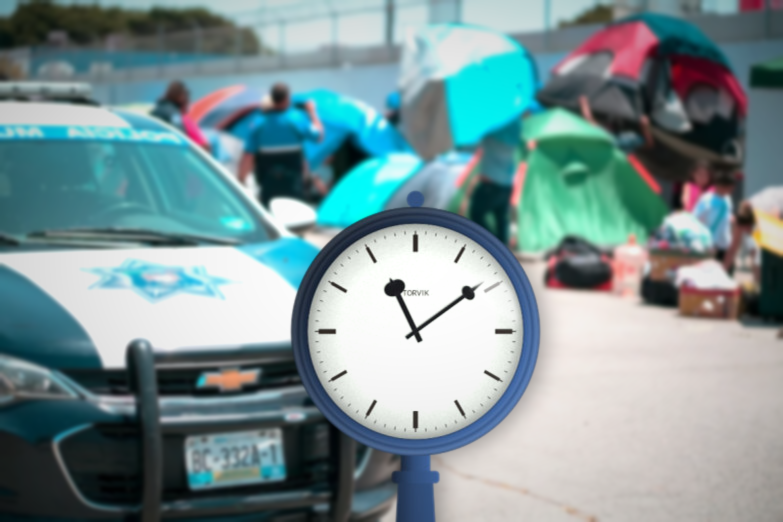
11:09
